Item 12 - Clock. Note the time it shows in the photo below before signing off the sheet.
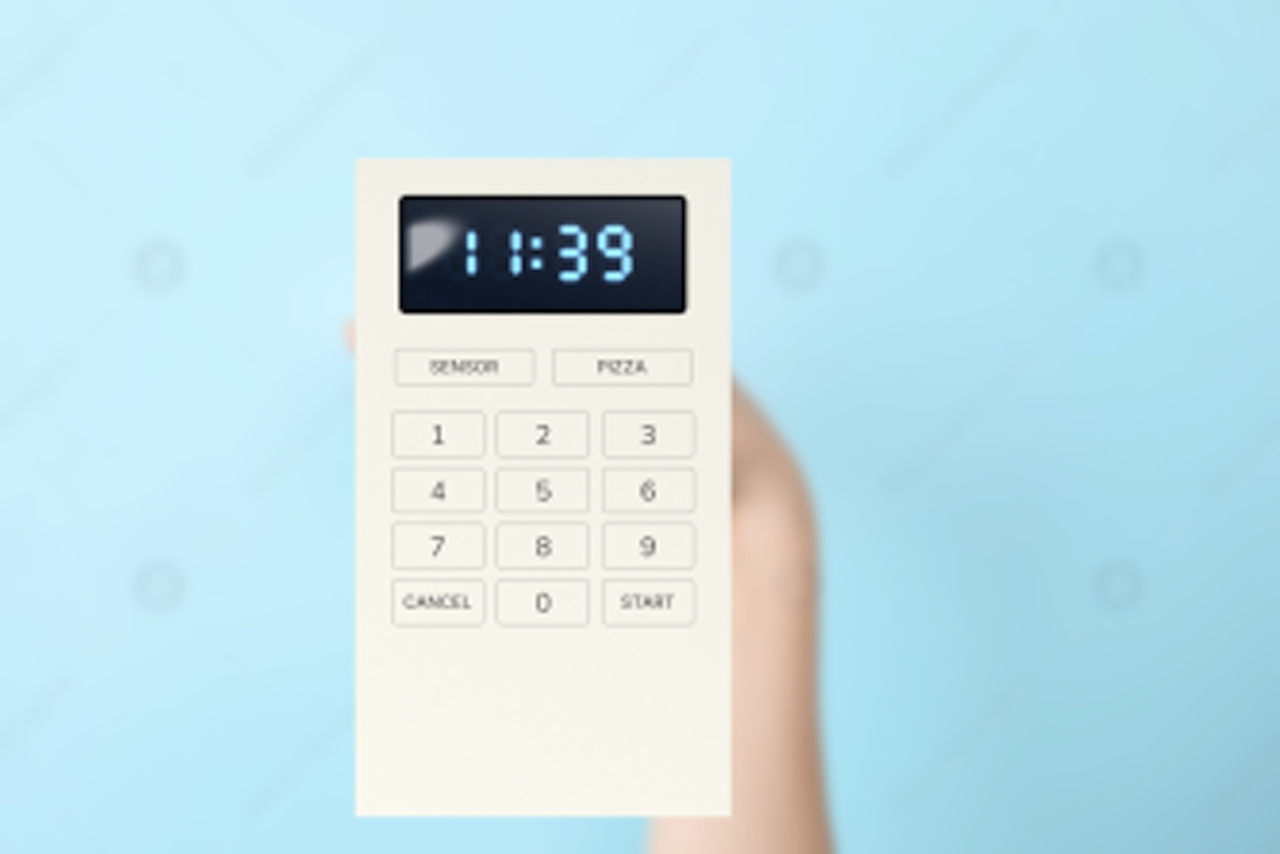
11:39
